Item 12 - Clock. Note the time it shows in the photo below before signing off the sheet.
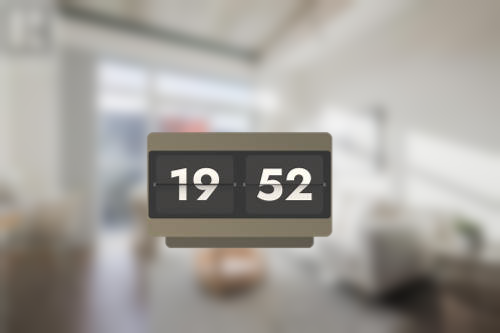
19:52
